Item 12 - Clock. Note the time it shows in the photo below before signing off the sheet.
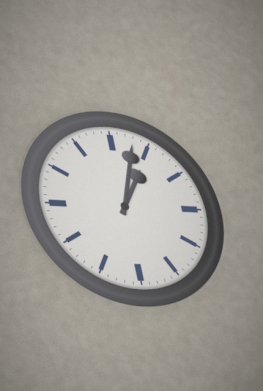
1:03
